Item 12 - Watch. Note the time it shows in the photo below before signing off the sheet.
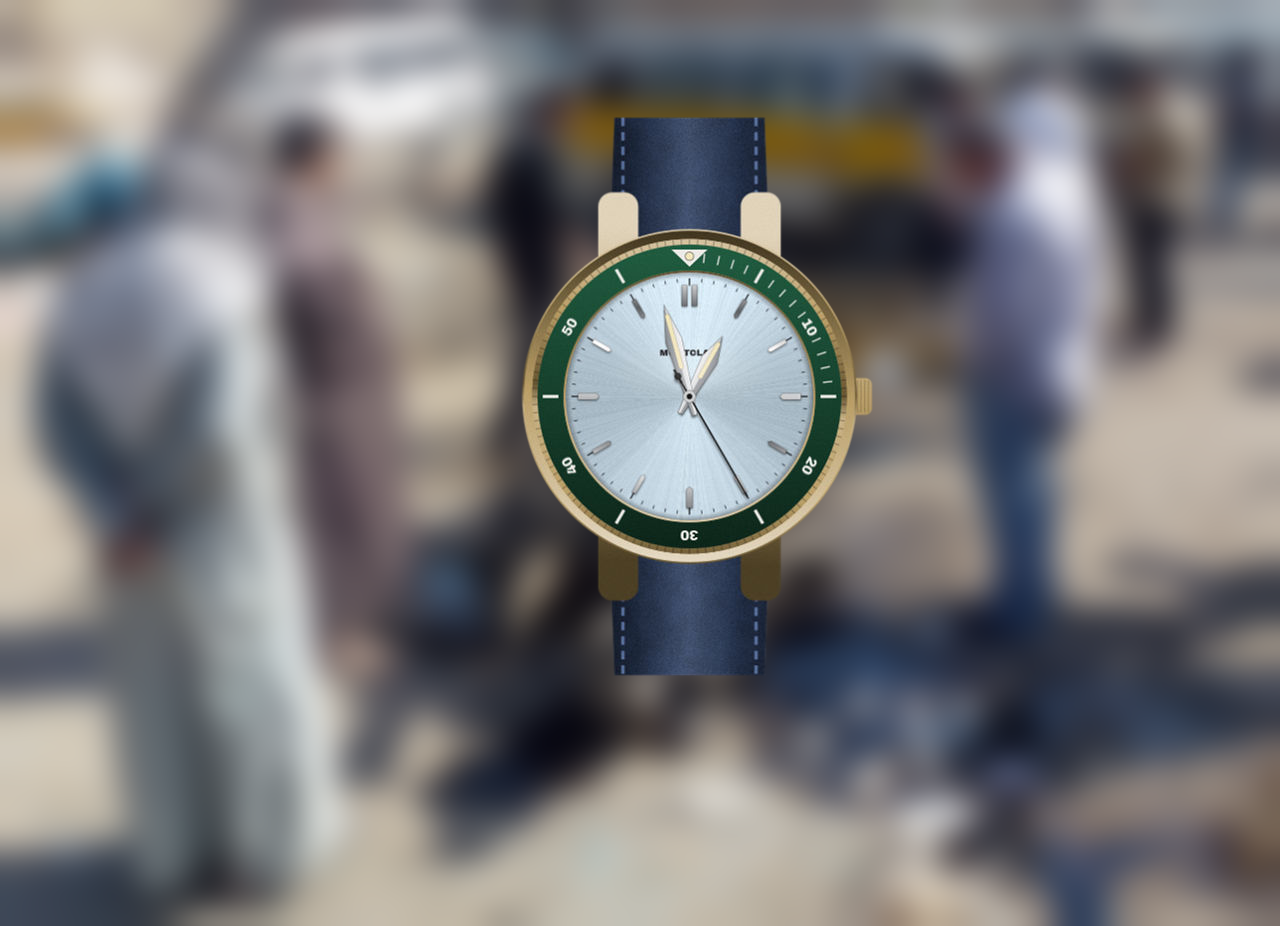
12:57:25
